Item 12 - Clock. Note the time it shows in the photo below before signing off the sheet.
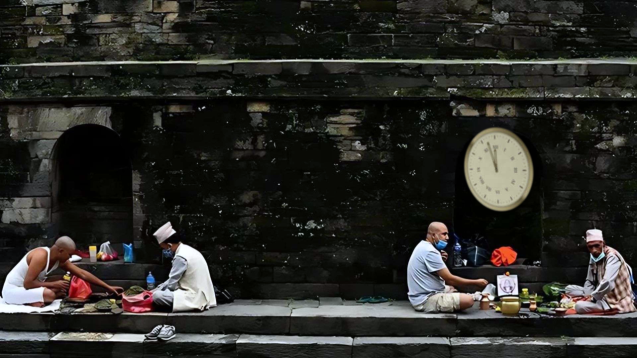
11:57
